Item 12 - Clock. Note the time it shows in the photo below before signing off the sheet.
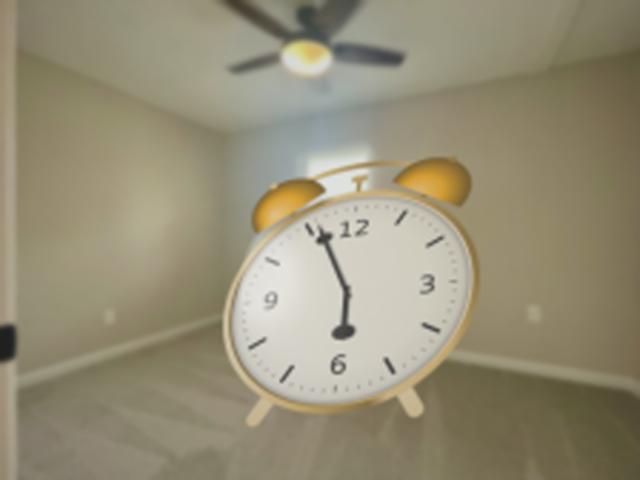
5:56
